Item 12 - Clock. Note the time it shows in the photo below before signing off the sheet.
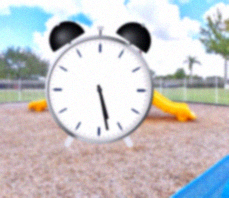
5:28
